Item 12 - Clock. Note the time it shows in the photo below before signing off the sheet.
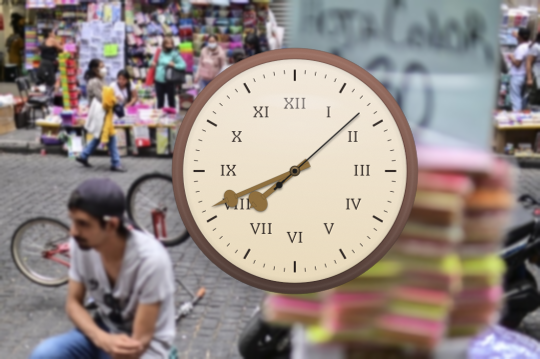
7:41:08
